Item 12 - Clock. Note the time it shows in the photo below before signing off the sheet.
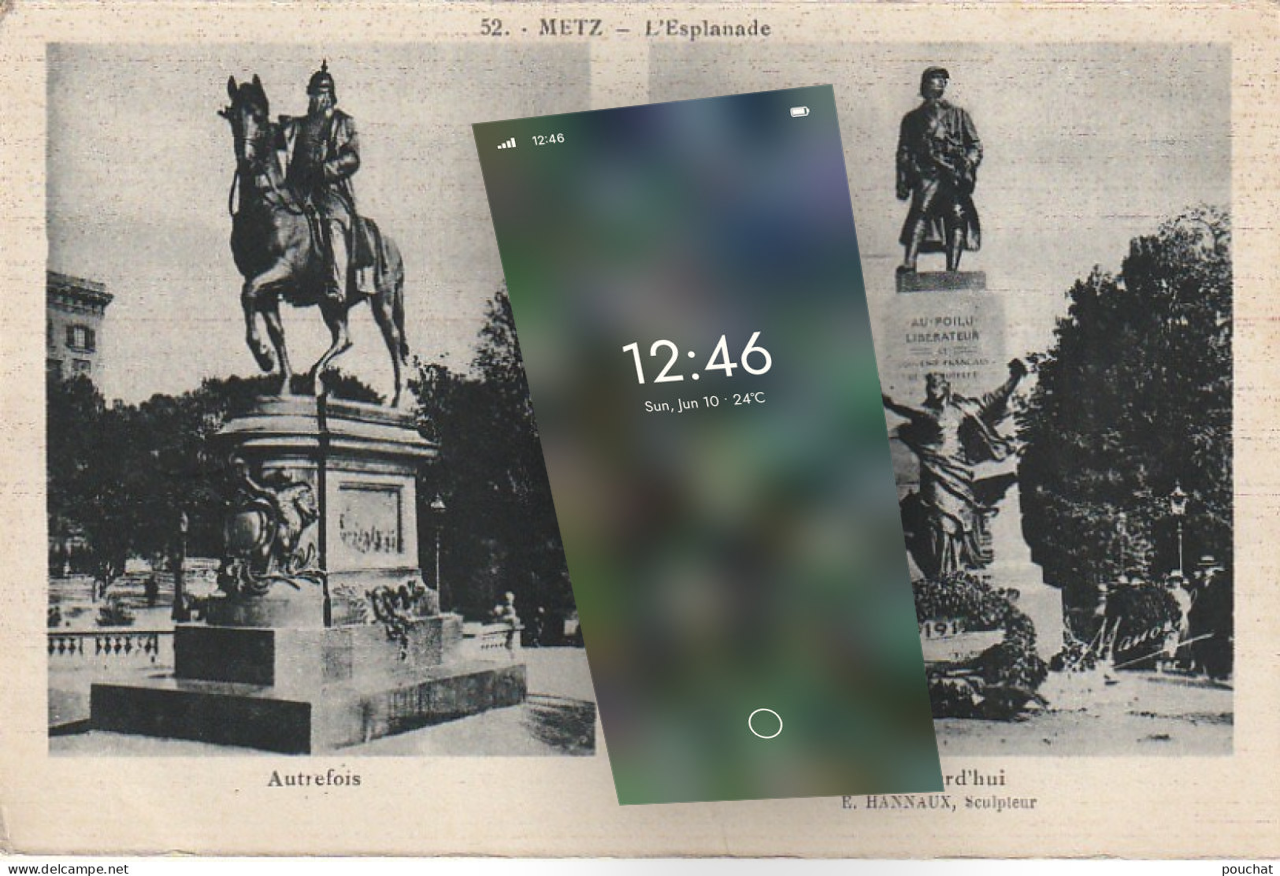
12:46
